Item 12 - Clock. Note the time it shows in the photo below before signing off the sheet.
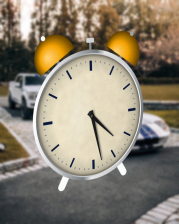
4:28
